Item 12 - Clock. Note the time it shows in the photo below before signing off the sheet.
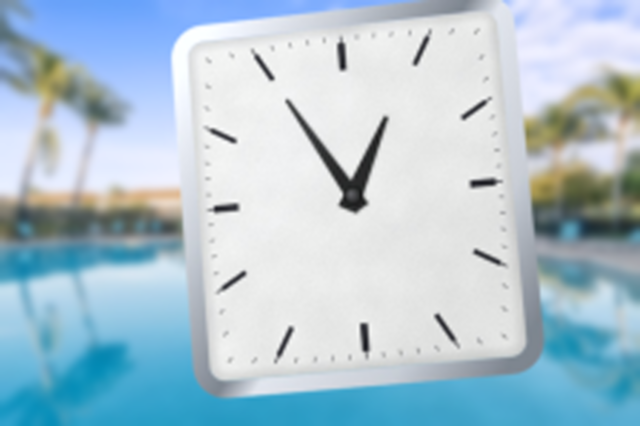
12:55
